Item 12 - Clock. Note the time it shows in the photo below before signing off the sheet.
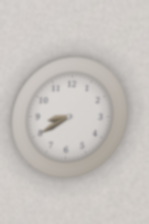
8:40
